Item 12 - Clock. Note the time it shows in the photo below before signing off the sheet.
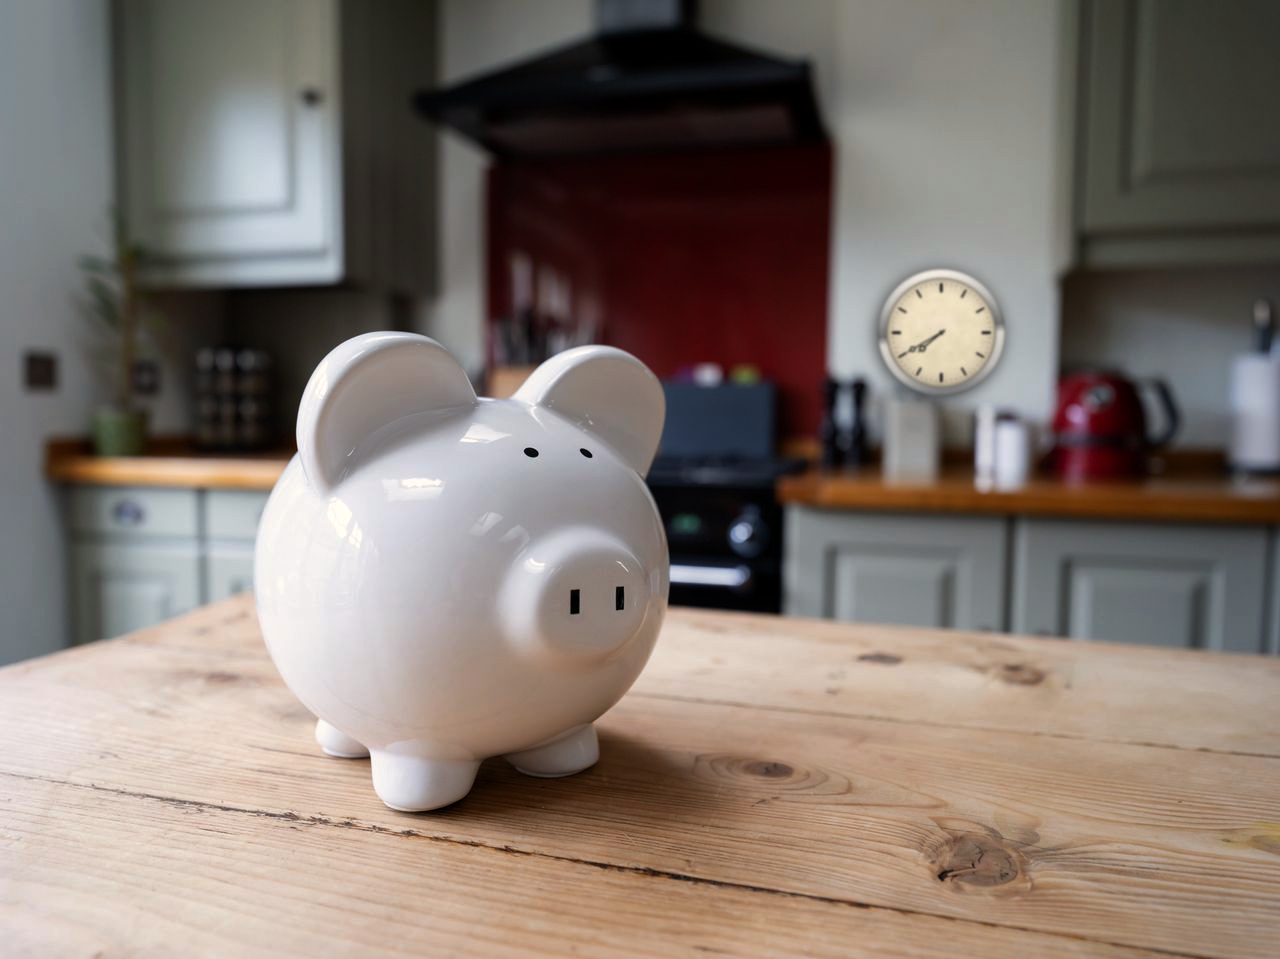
7:40
